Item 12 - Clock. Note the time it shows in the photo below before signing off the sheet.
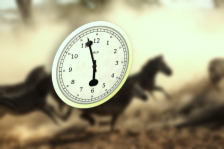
5:57
